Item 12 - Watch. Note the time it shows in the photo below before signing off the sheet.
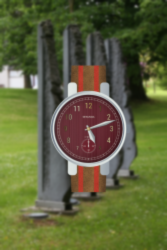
5:12
